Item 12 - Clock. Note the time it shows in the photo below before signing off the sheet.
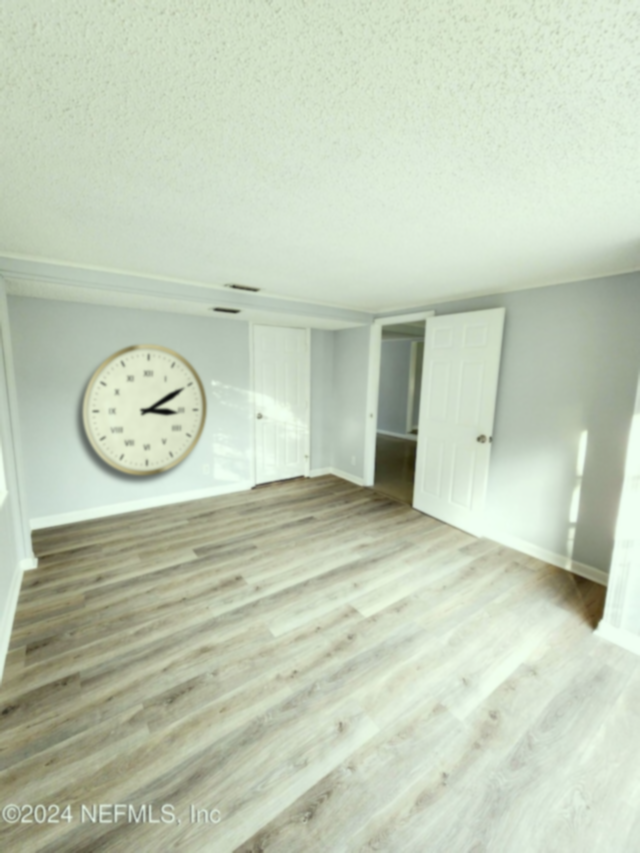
3:10
